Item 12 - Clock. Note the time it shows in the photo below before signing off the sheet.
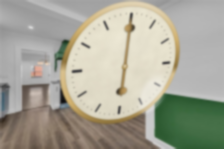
6:00
